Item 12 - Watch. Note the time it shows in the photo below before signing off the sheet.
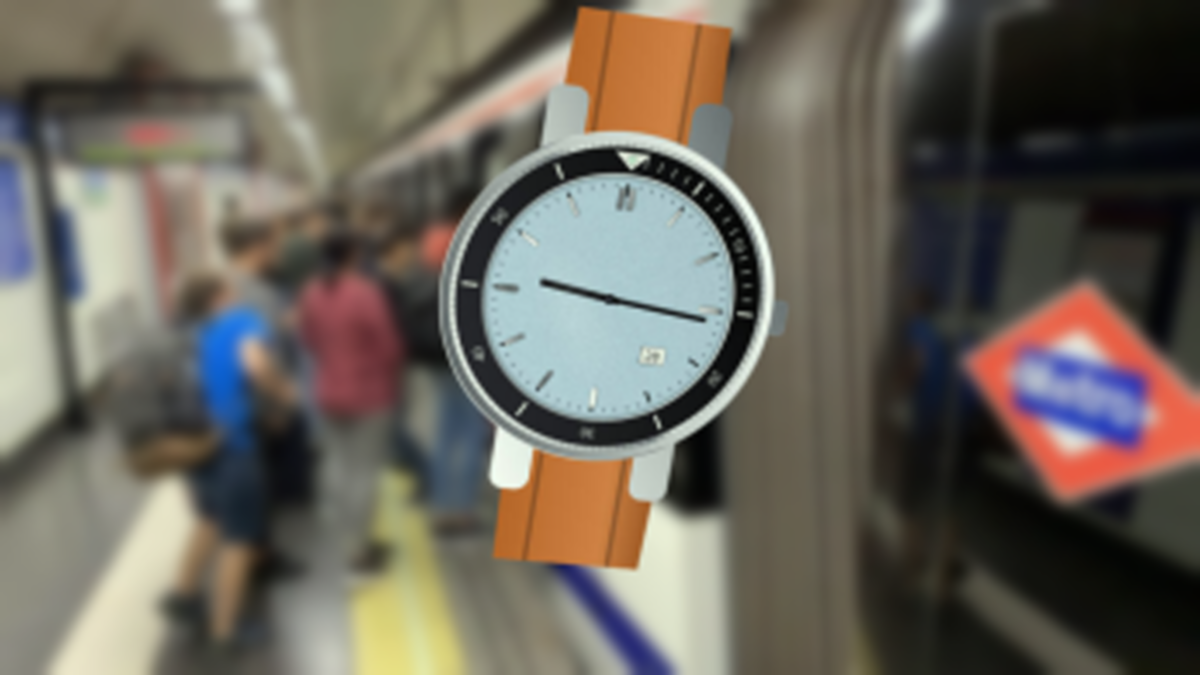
9:16
